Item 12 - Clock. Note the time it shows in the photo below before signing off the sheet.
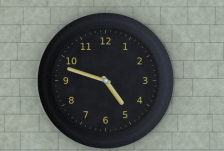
4:48
